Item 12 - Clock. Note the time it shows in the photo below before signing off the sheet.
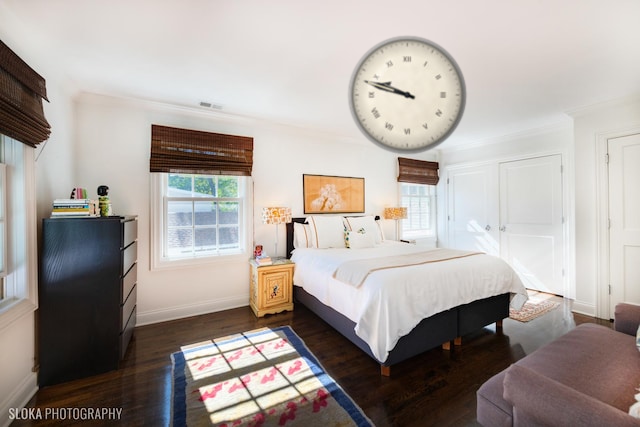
9:48
